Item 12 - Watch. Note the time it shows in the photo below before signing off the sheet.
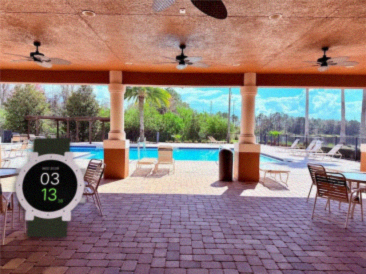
3:13
